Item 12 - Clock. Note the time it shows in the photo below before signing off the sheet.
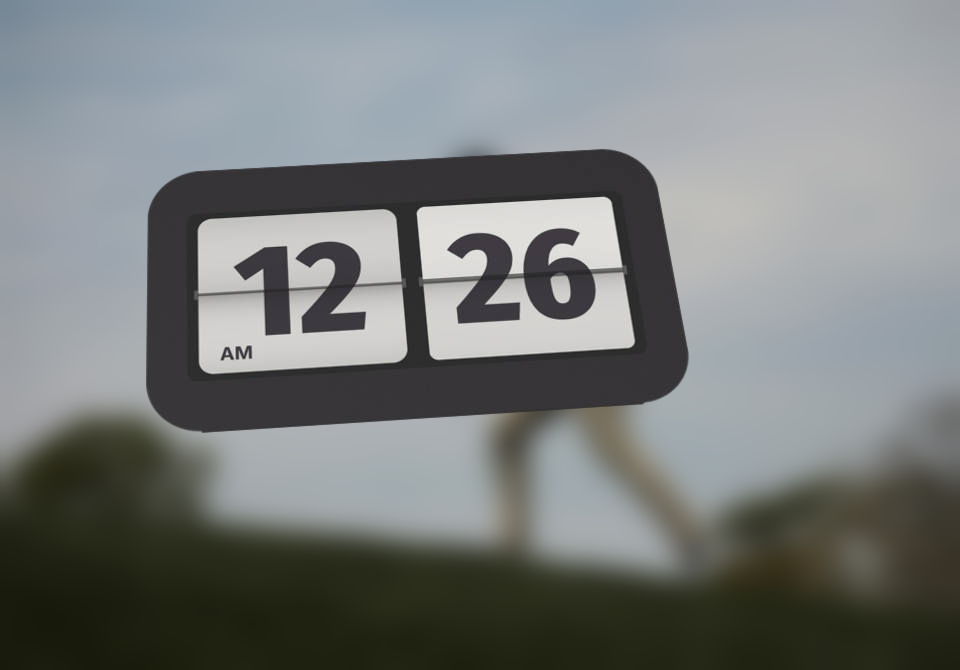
12:26
